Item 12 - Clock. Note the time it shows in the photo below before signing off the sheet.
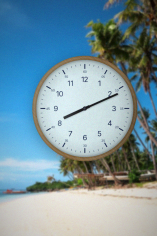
8:11
